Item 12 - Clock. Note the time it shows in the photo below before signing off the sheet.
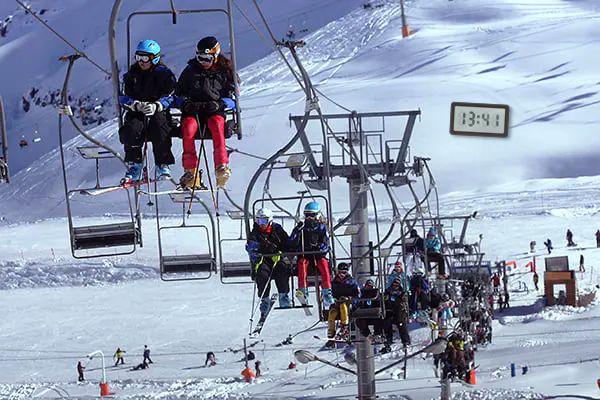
13:41
